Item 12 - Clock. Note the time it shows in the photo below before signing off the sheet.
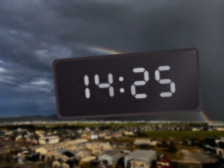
14:25
